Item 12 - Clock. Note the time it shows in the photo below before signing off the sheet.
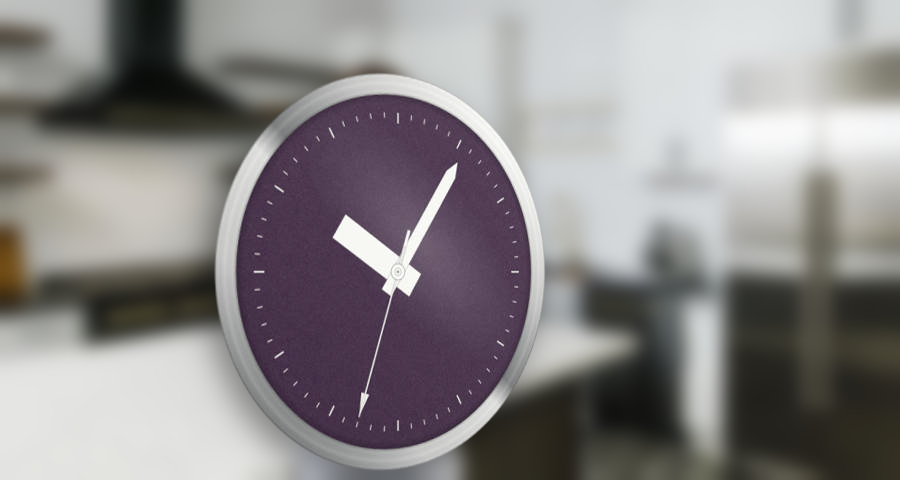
10:05:33
